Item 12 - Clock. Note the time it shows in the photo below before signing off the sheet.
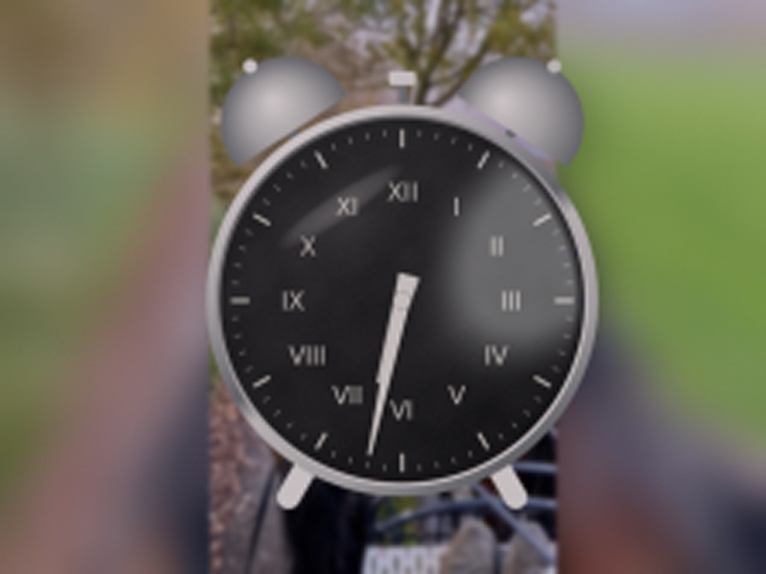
6:32
